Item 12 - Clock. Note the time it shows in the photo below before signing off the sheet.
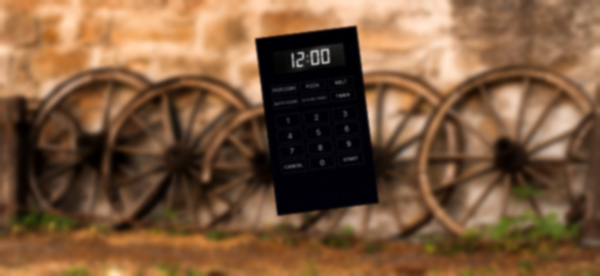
12:00
